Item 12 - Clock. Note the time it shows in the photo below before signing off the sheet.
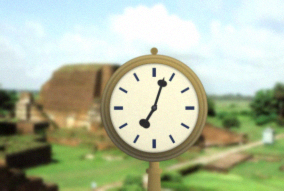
7:03
